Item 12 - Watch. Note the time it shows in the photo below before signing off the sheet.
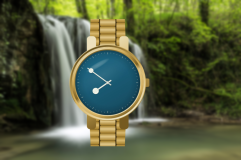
7:51
